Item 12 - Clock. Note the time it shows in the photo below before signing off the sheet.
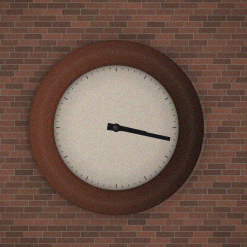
3:17
